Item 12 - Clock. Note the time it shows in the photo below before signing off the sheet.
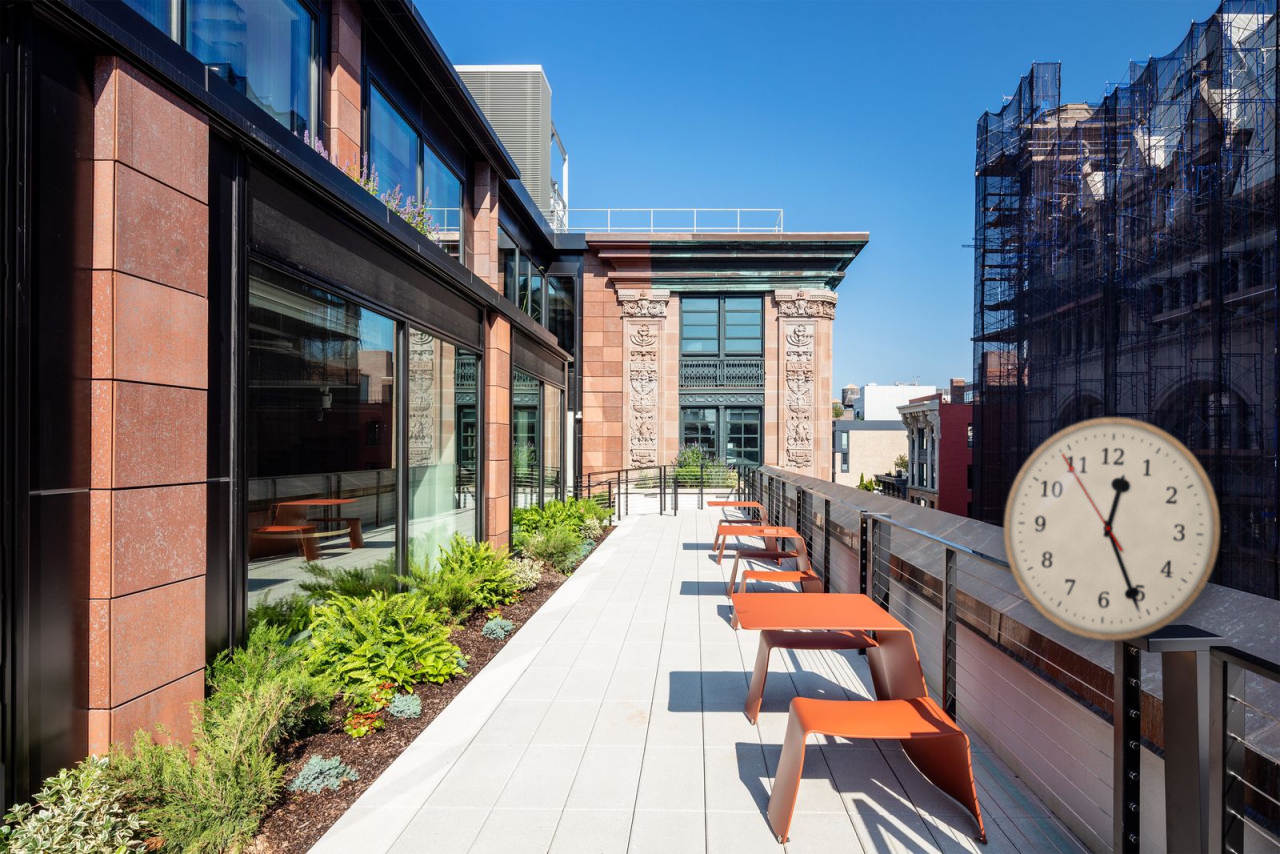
12:25:54
